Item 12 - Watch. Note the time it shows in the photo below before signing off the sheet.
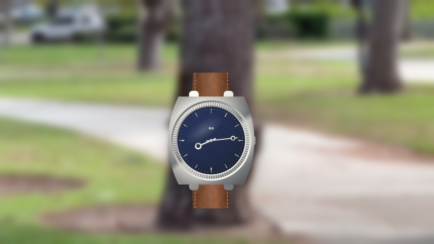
8:14
